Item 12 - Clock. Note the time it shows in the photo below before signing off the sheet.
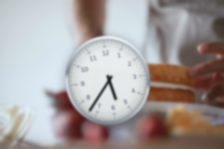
5:37
